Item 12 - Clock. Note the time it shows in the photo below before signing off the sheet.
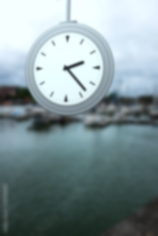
2:23
